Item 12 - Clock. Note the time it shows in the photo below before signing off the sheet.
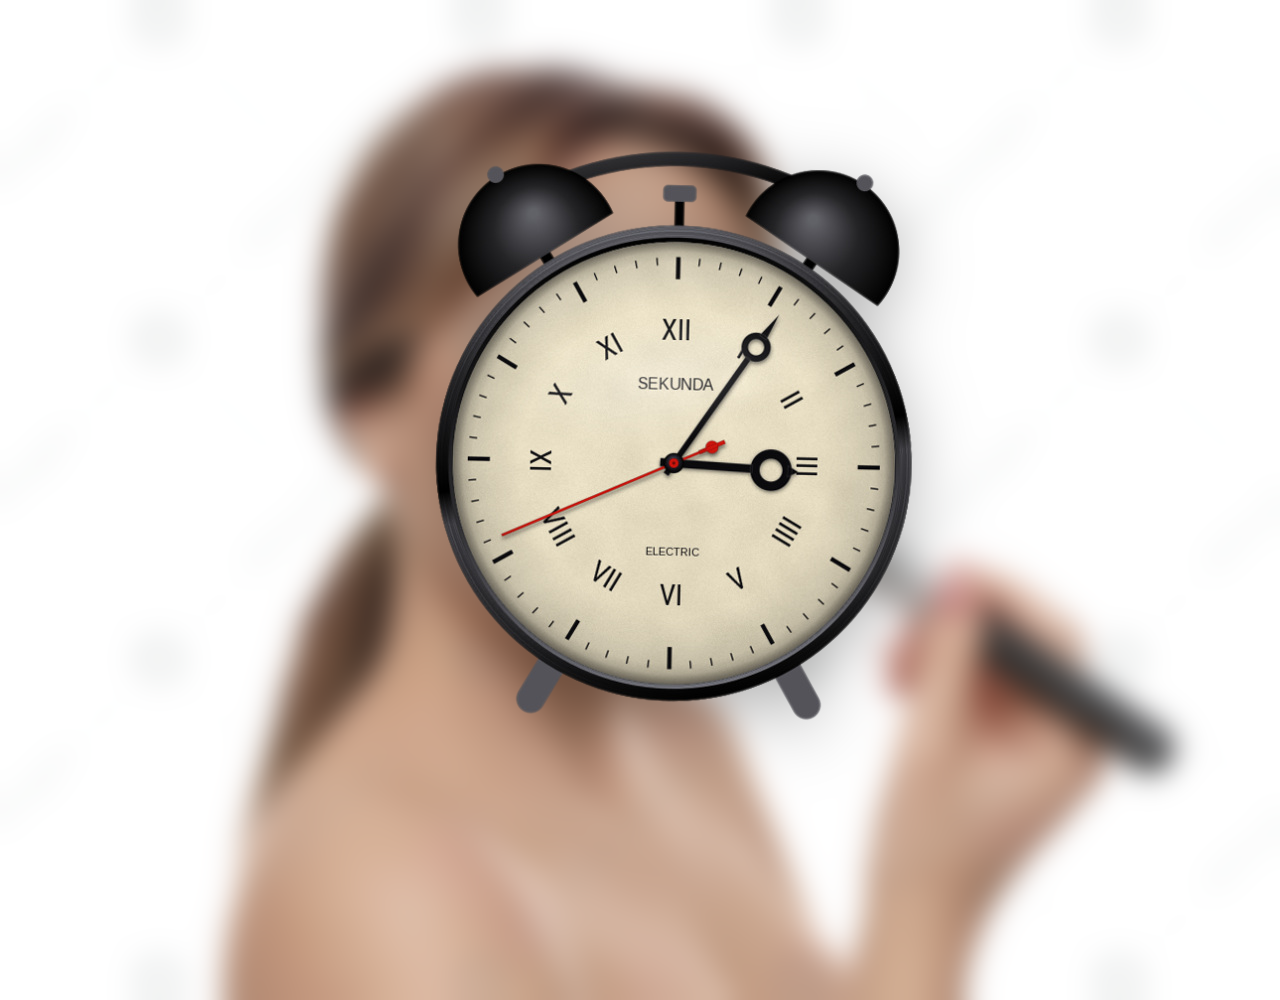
3:05:41
